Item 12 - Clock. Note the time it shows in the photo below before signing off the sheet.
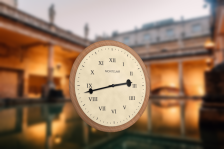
2:43
